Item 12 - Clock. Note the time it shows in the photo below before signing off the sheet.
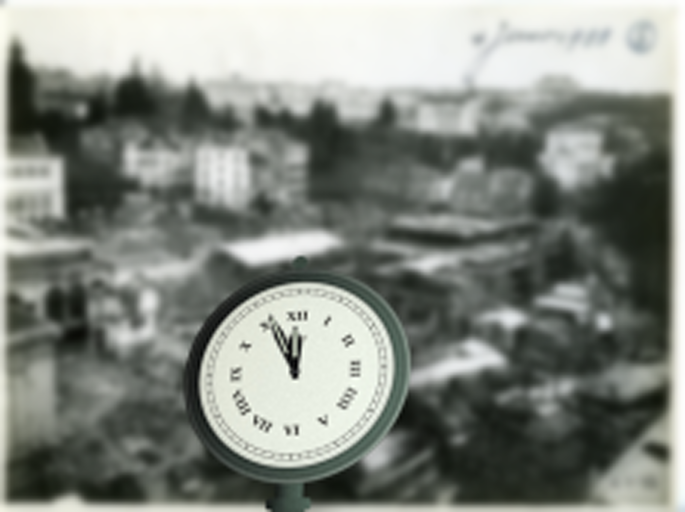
11:56
